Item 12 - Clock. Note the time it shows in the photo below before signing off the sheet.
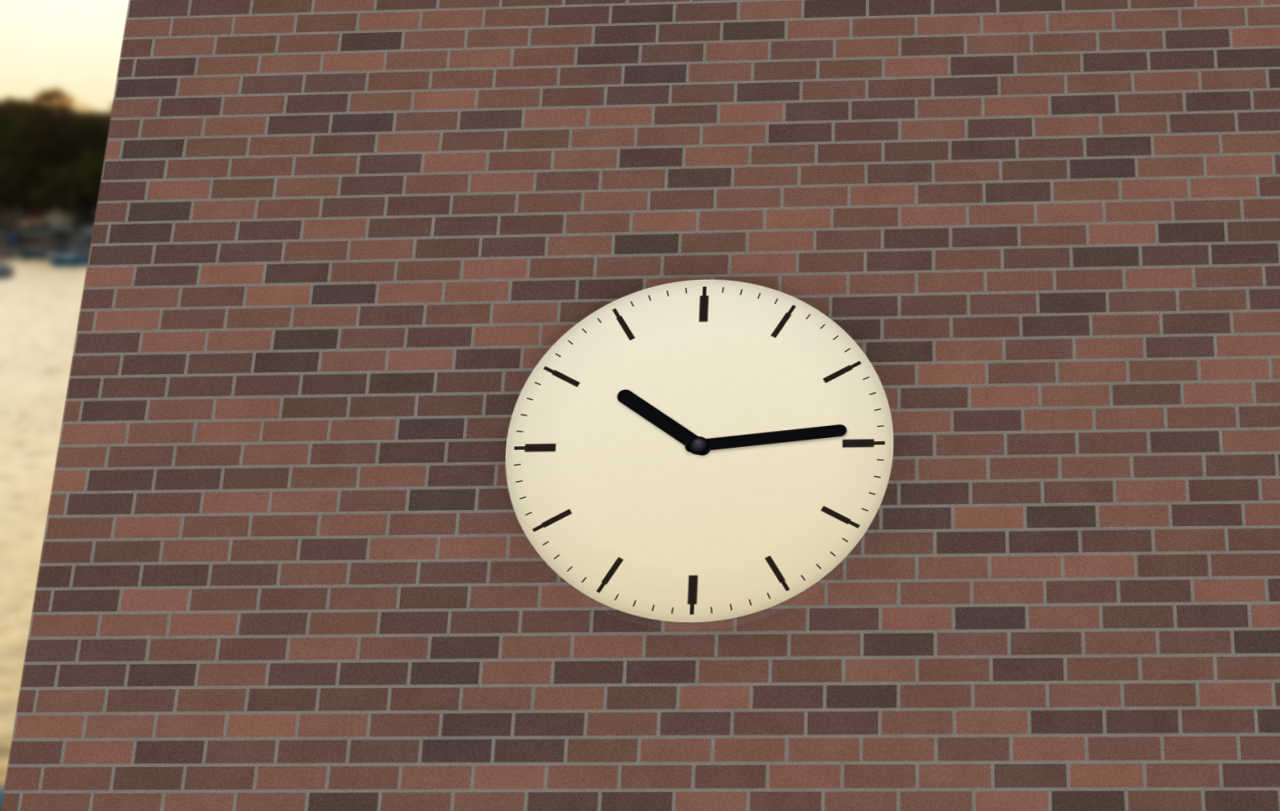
10:14
